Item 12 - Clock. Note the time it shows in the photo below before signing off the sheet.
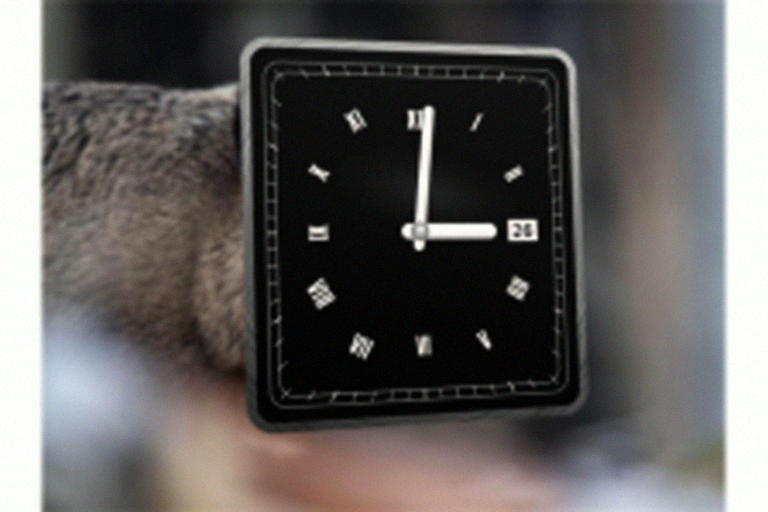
3:01
